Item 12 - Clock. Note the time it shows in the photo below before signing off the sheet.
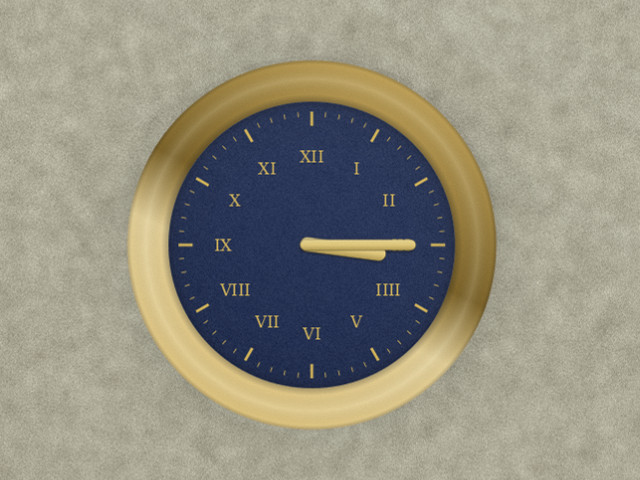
3:15
